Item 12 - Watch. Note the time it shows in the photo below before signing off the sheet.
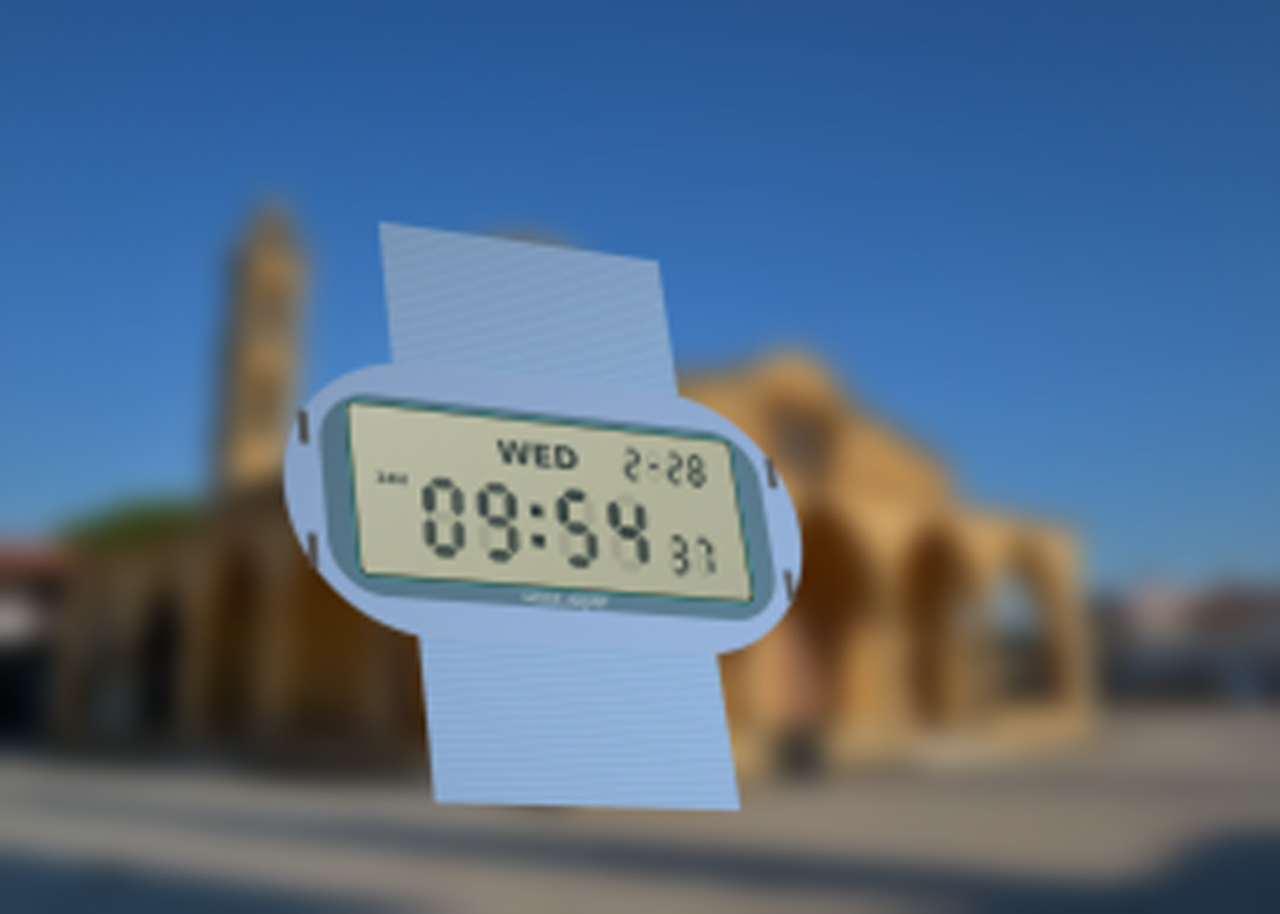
9:54:37
